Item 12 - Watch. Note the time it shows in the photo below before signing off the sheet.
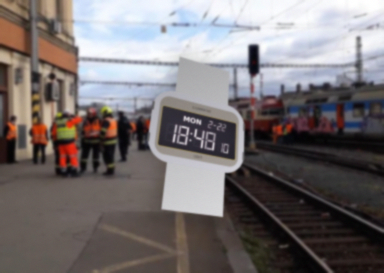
18:48
